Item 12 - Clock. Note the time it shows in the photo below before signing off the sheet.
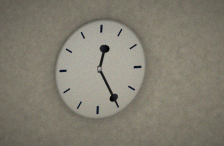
12:25
